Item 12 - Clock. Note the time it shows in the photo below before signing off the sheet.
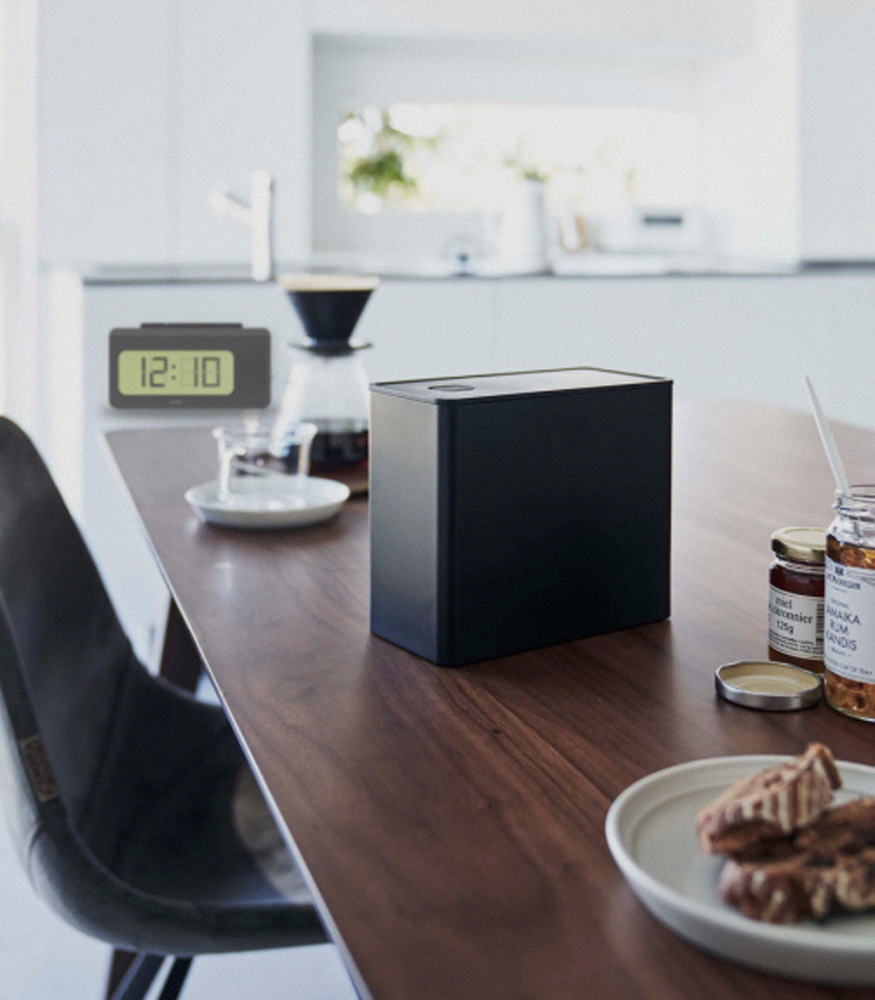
12:10
